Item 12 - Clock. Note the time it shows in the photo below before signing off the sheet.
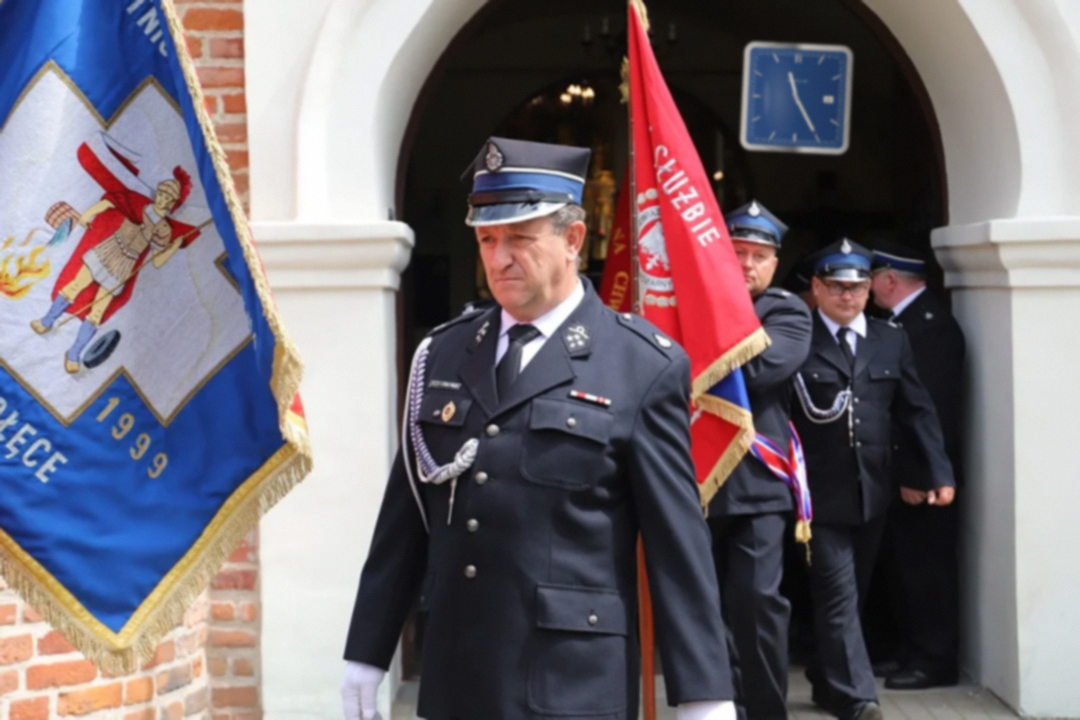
11:25
